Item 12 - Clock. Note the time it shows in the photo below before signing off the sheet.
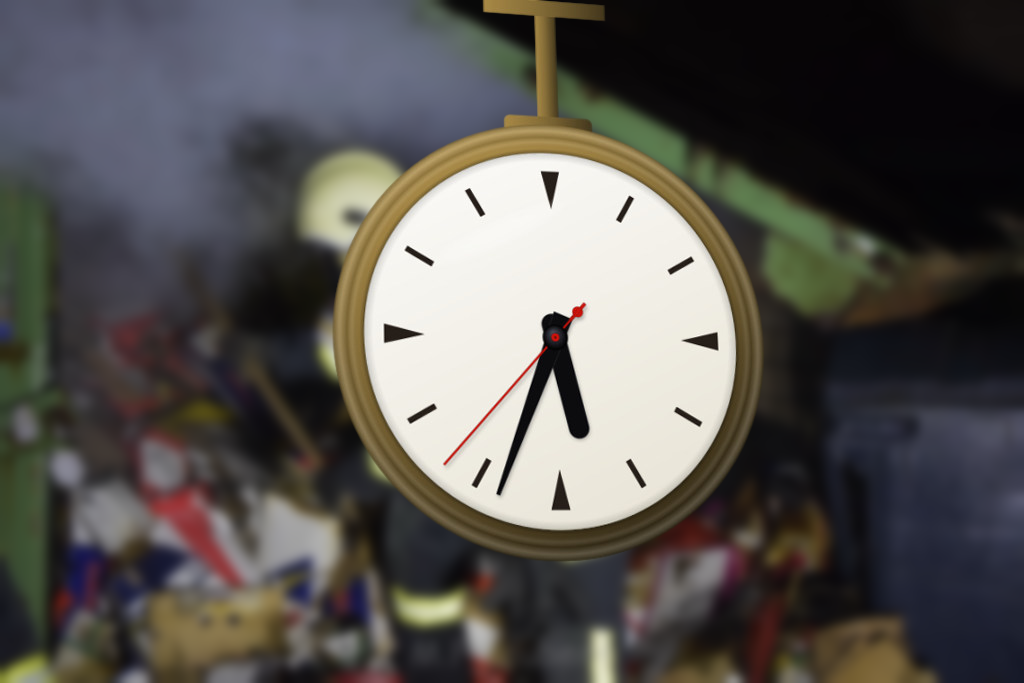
5:33:37
